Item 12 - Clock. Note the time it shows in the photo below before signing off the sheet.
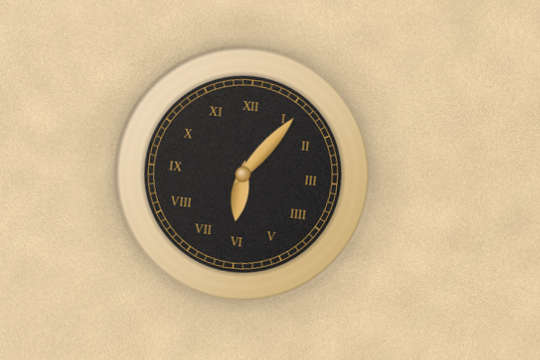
6:06
